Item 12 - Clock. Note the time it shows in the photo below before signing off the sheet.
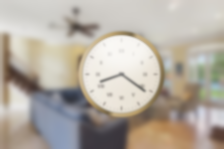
8:21
